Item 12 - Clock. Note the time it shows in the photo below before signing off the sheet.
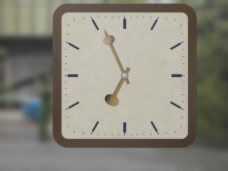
6:56
